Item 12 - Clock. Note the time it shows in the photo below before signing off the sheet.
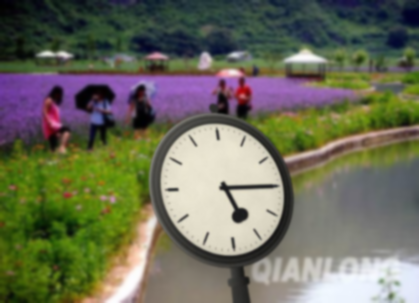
5:15
